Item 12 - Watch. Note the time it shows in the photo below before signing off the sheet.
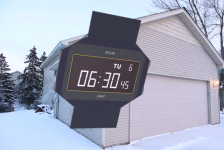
6:30:45
